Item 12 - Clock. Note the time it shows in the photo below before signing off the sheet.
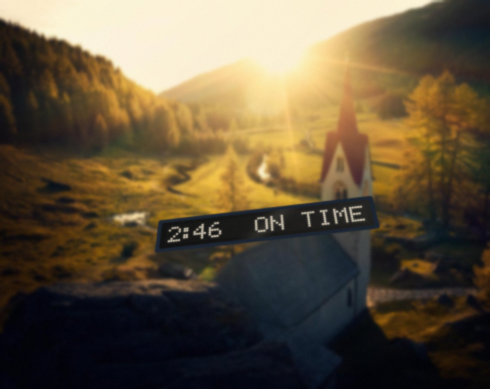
2:46
